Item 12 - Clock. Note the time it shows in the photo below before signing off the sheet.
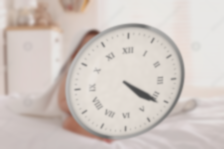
4:21
